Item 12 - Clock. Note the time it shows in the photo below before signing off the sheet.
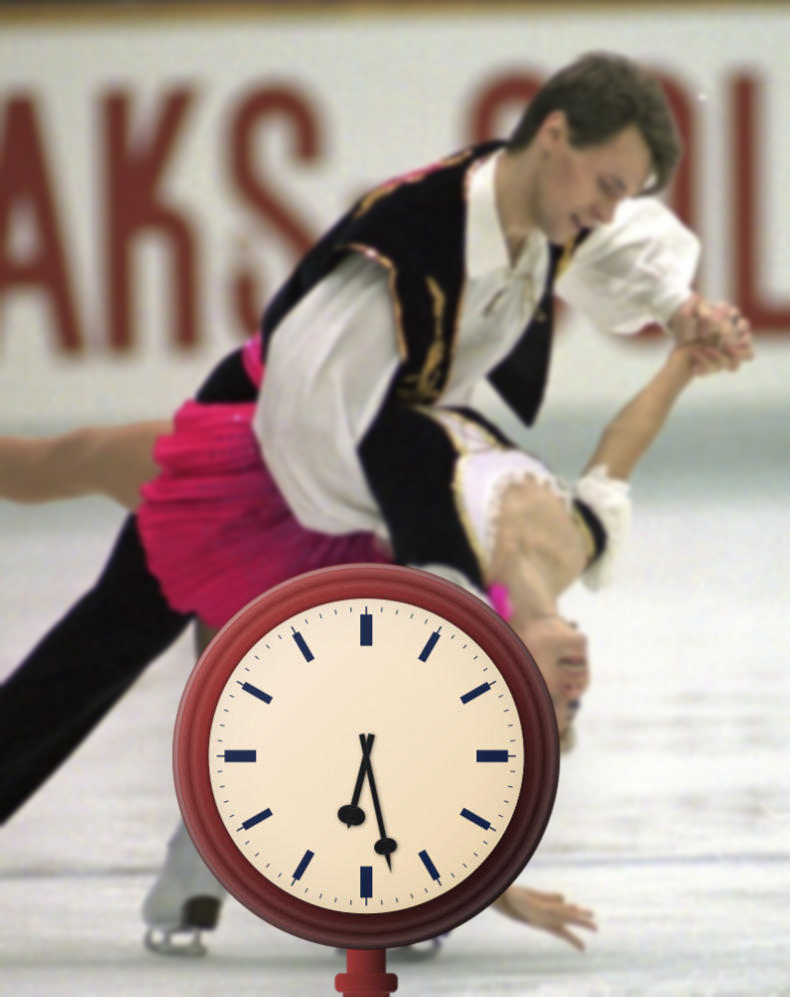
6:28
